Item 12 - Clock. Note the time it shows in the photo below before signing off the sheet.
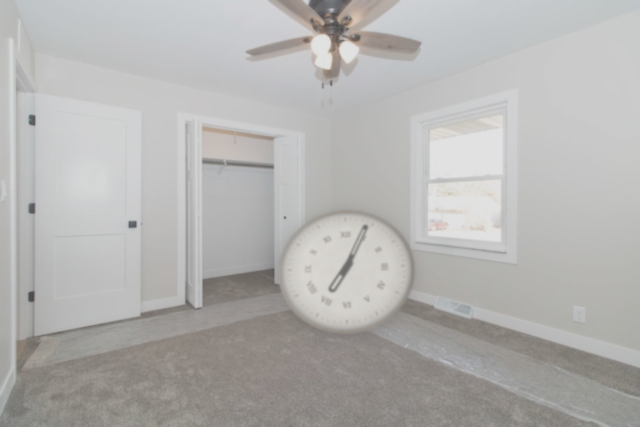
7:04
